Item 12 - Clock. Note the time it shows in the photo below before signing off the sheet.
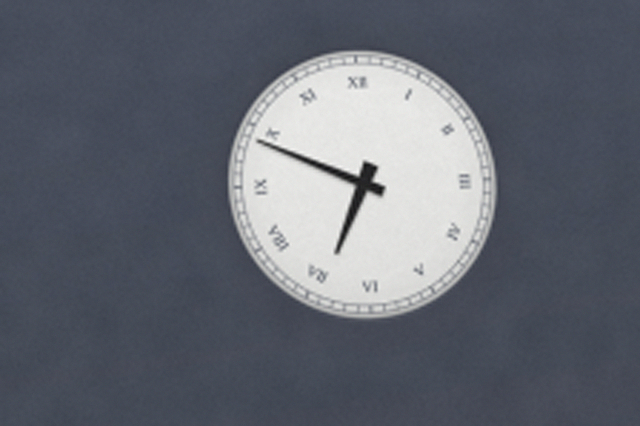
6:49
